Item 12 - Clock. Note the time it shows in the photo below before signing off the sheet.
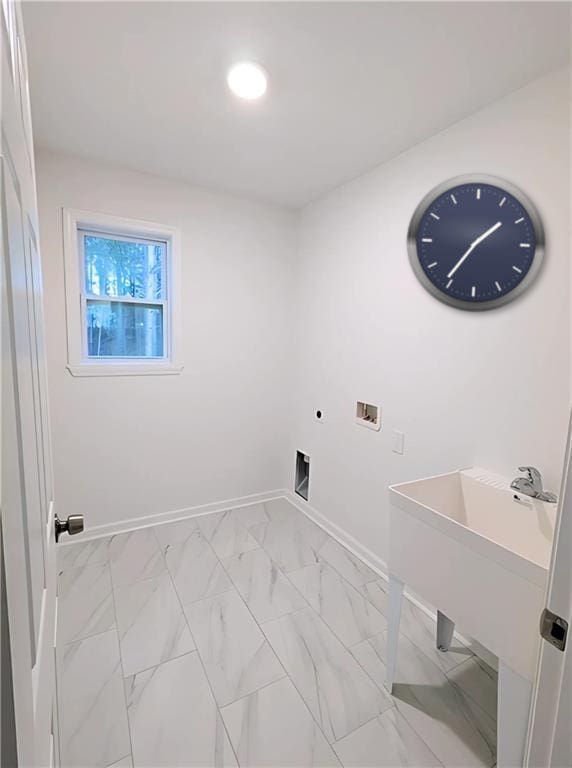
1:36
